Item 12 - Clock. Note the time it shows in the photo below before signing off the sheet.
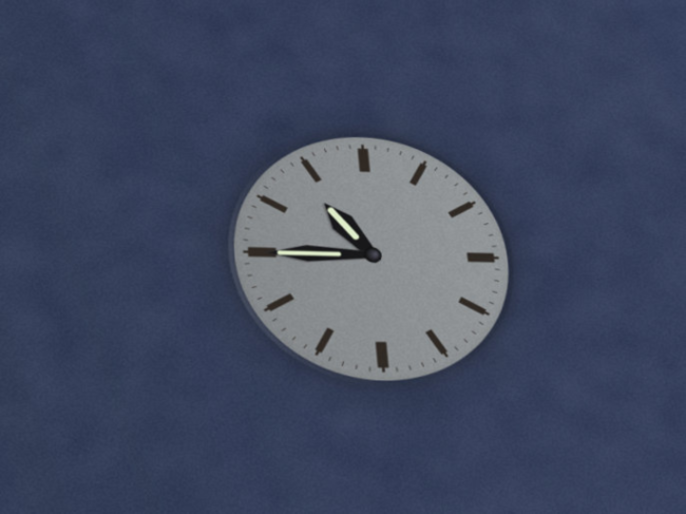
10:45
